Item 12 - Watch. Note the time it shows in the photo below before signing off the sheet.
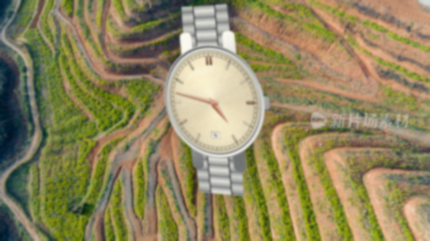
4:47
